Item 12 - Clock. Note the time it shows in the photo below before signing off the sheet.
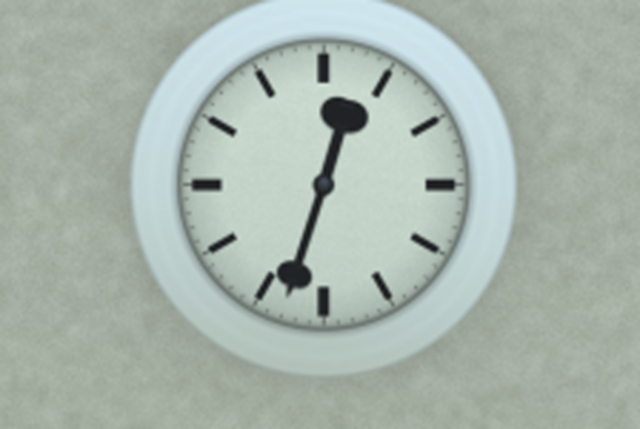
12:33
